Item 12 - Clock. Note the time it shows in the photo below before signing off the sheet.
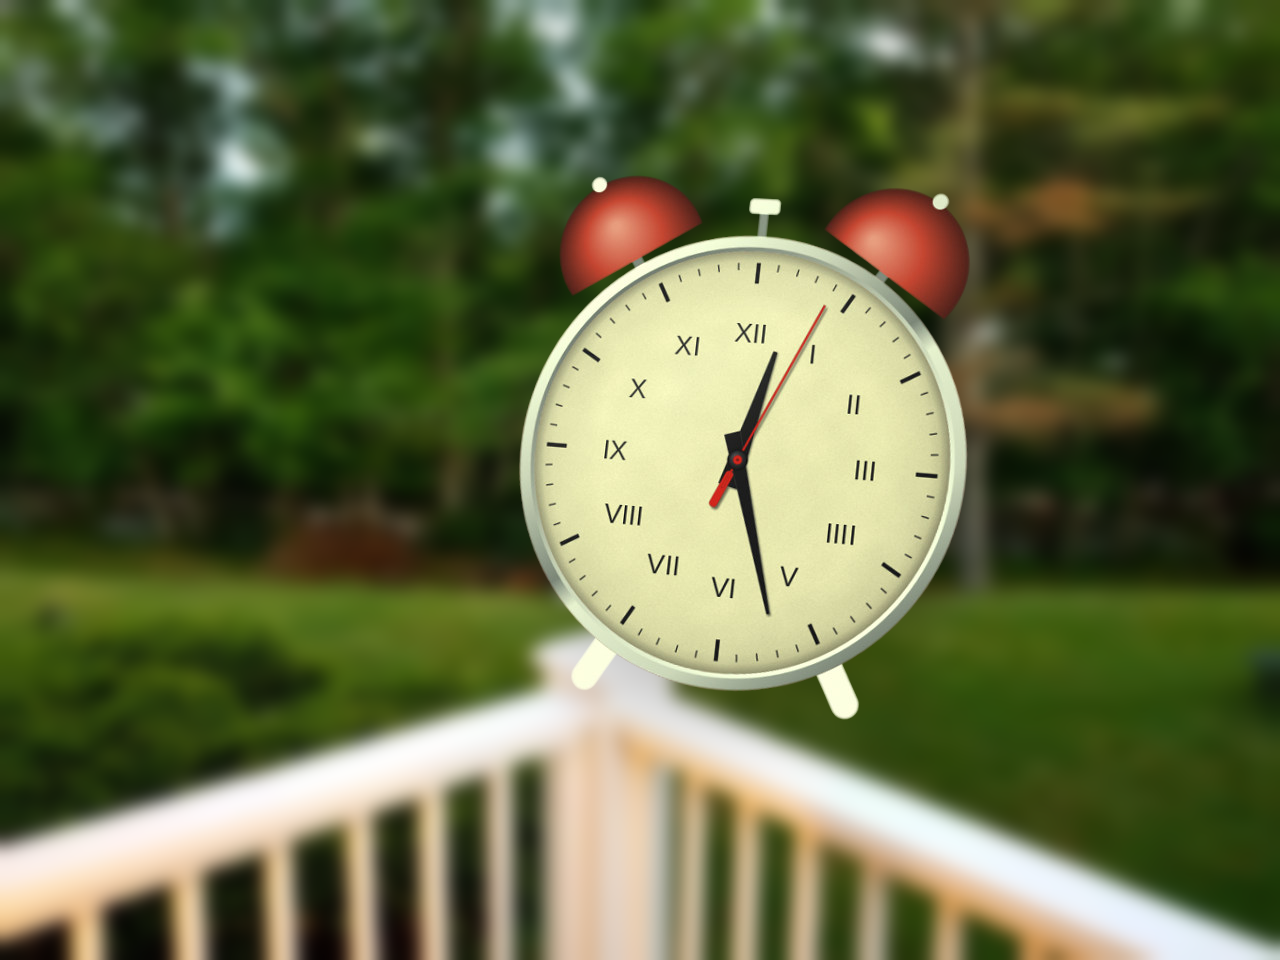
12:27:04
